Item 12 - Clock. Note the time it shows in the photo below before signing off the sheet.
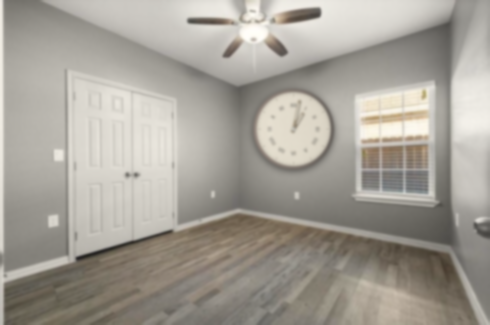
1:02
